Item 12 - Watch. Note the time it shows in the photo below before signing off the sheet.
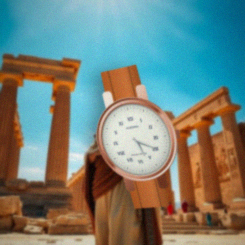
5:20
